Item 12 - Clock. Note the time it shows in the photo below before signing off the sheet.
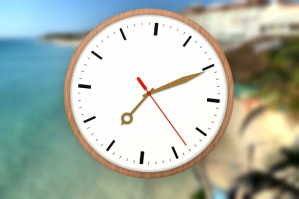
7:10:23
